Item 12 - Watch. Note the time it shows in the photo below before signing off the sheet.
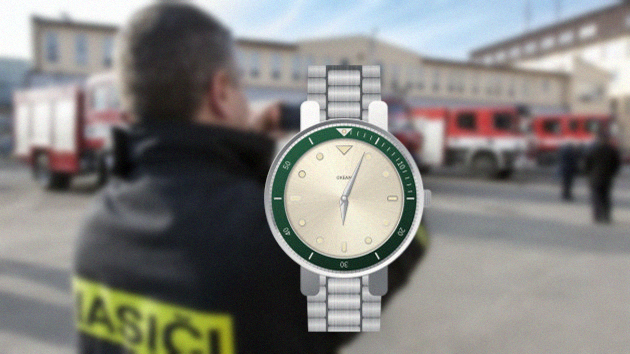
6:04
